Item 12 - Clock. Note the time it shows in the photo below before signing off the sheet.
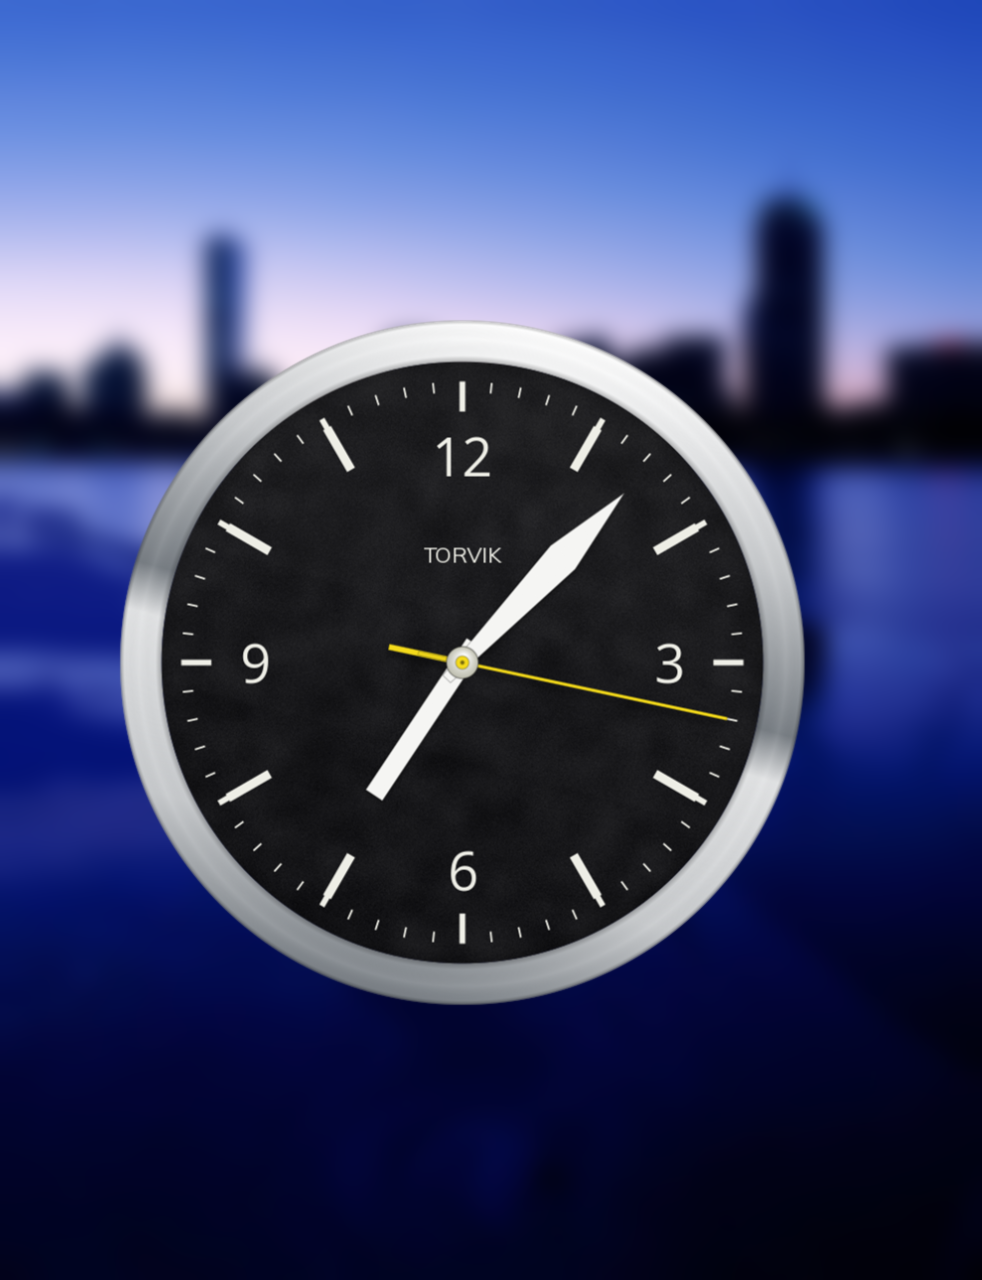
7:07:17
